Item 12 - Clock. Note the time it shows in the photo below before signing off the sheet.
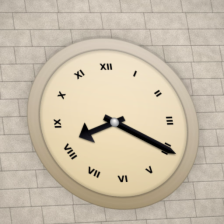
8:20
